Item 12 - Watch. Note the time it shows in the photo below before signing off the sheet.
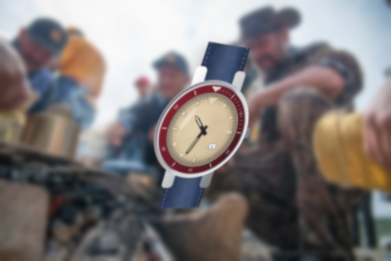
10:34
